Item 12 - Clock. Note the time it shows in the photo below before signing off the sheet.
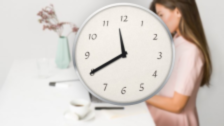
11:40
